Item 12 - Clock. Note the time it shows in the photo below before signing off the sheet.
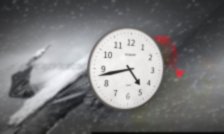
4:43
